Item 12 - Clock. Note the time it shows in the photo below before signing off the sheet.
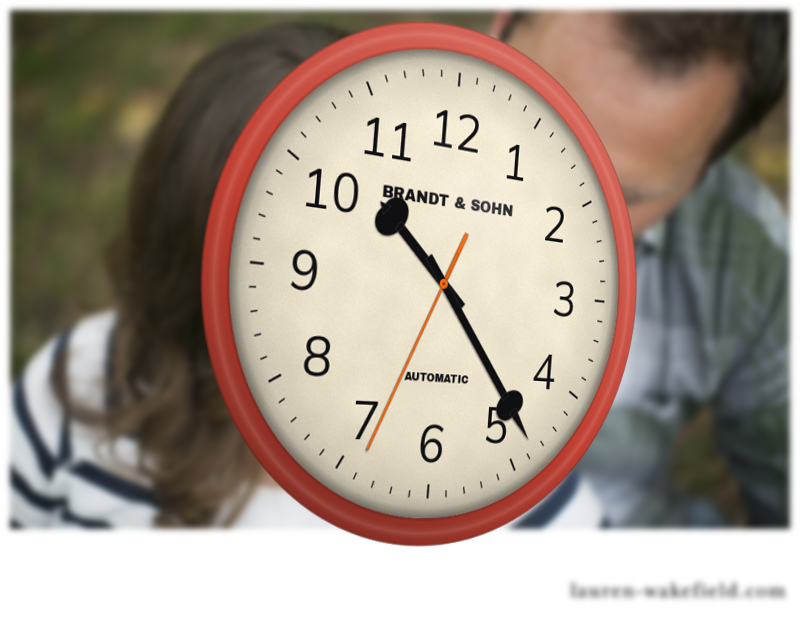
10:23:34
